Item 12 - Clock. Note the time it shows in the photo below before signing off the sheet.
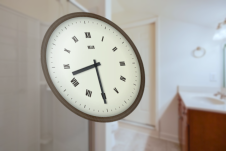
8:30
